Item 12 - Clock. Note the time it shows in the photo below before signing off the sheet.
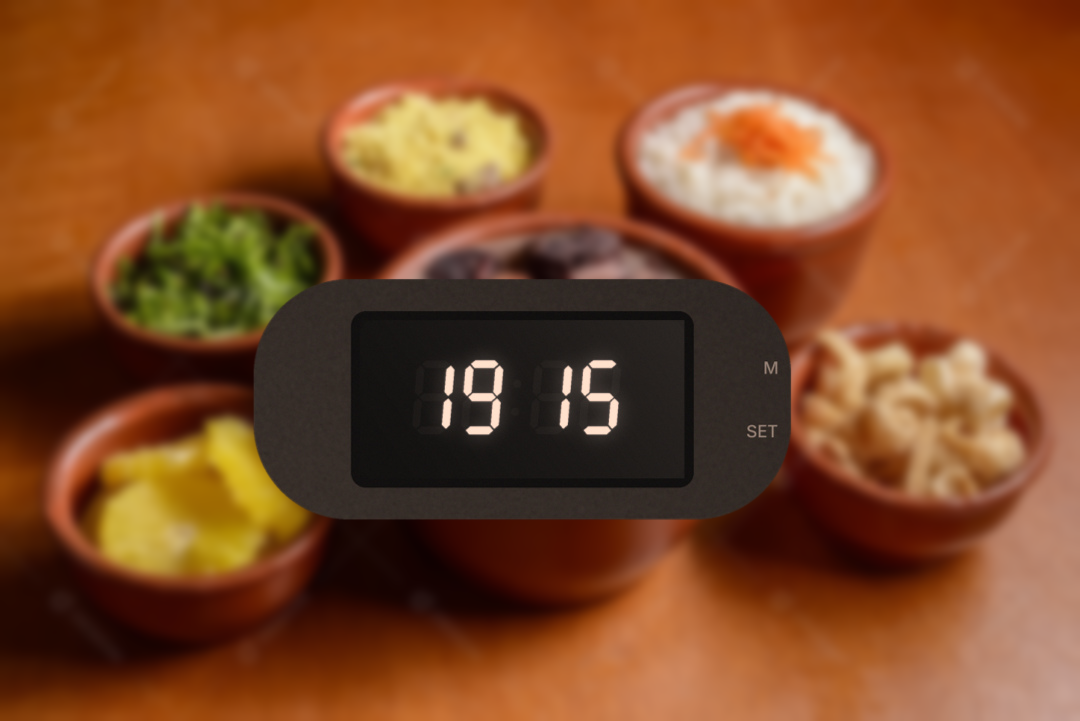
19:15
